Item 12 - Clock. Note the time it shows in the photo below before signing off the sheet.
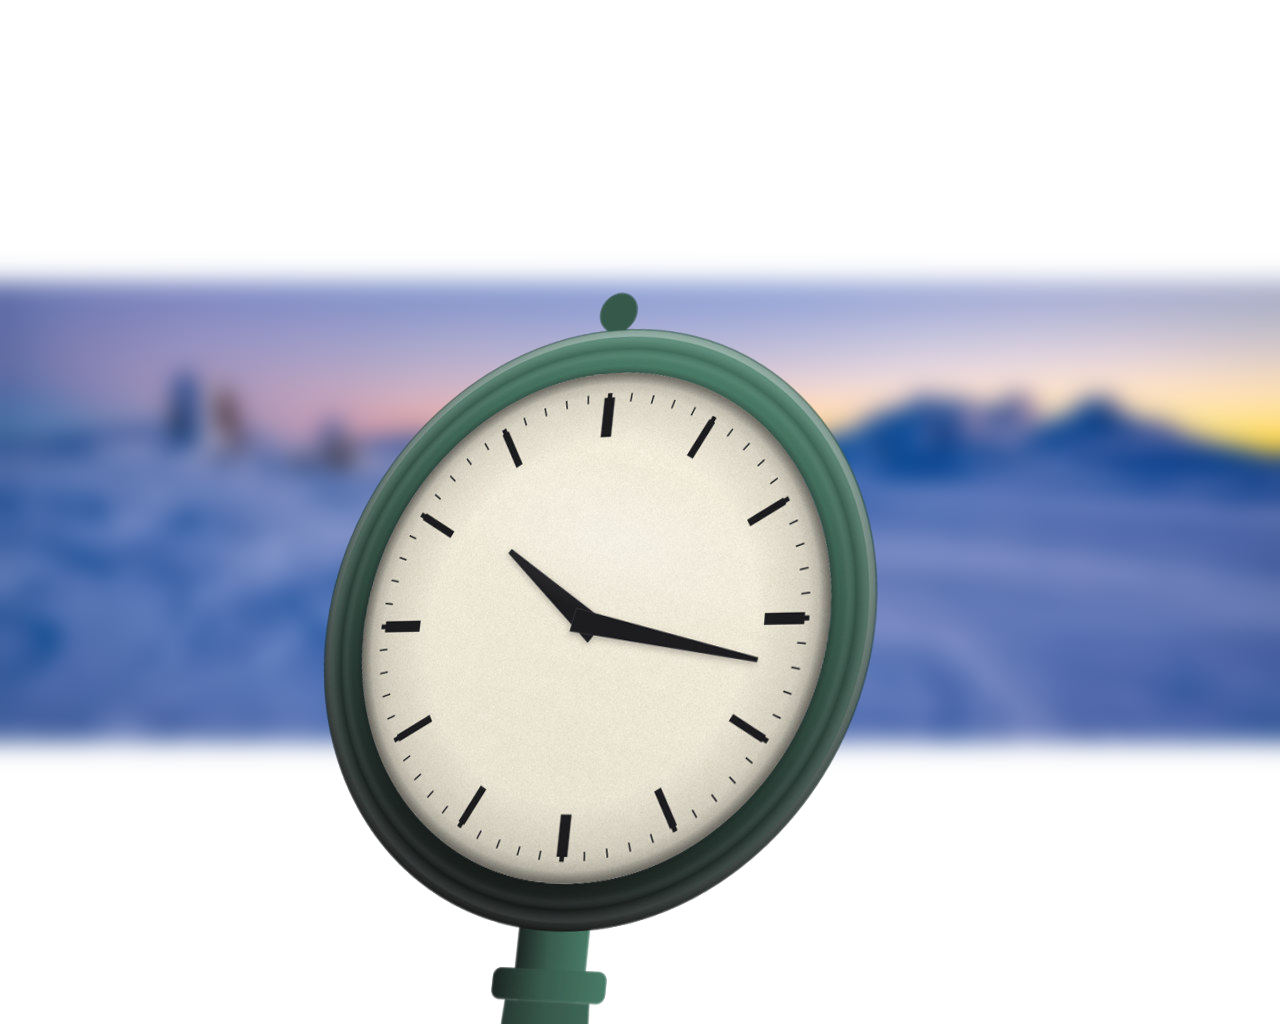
10:17
